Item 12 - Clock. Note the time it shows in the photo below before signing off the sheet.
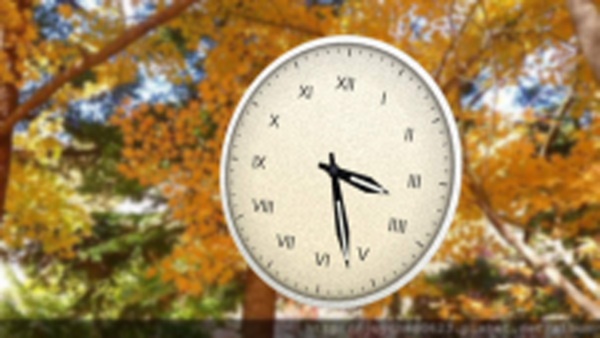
3:27
